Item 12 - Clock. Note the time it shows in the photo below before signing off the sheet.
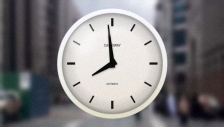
7:59
